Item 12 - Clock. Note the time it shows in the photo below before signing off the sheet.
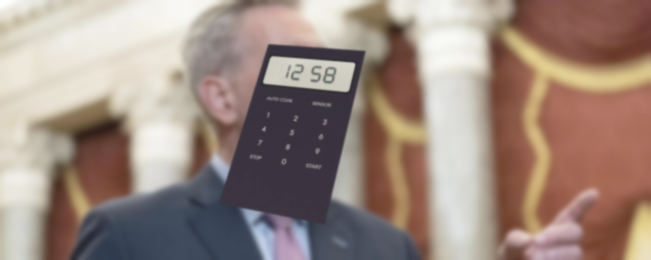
12:58
